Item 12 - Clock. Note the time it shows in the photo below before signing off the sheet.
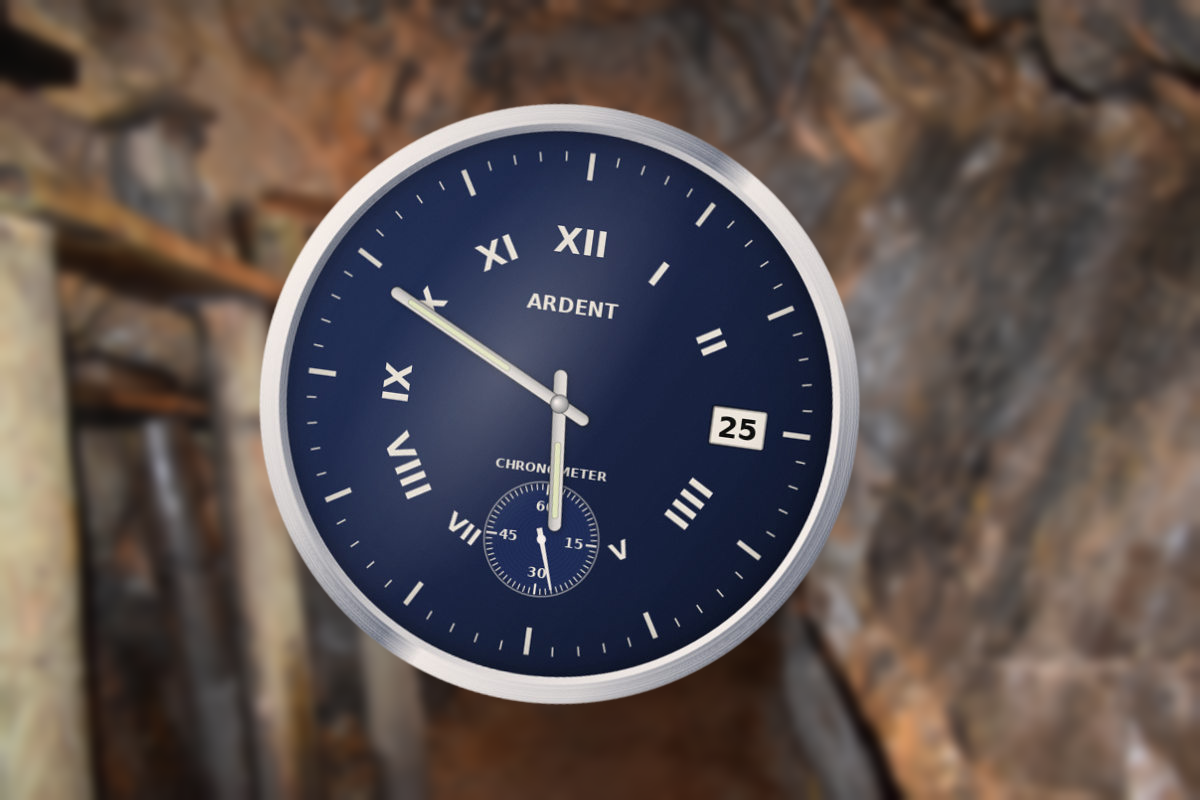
5:49:27
